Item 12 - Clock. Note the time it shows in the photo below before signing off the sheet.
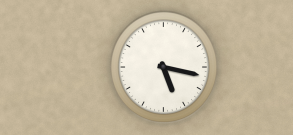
5:17
